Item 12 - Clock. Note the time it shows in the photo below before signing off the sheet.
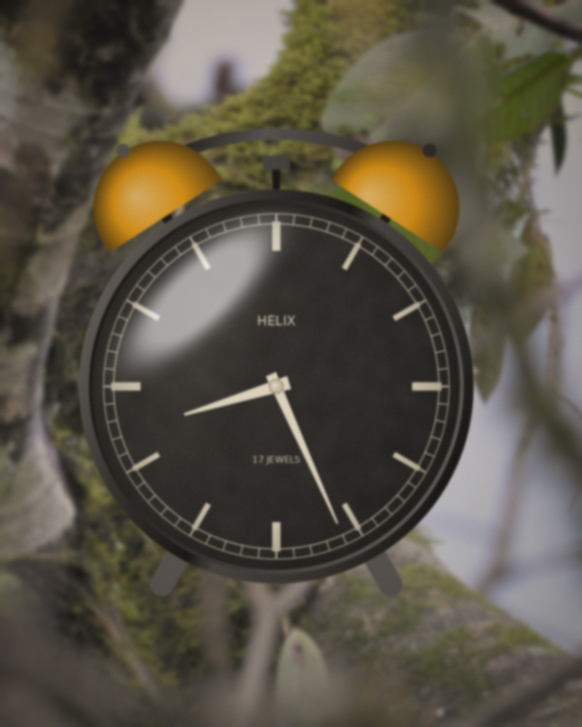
8:26
